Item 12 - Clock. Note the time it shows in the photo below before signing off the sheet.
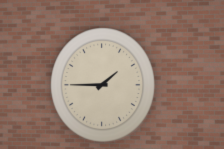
1:45
